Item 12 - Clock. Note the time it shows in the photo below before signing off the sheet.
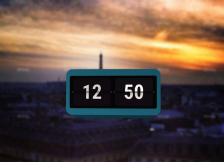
12:50
